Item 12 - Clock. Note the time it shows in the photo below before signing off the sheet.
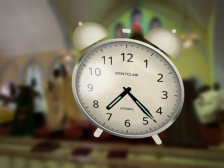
7:23
